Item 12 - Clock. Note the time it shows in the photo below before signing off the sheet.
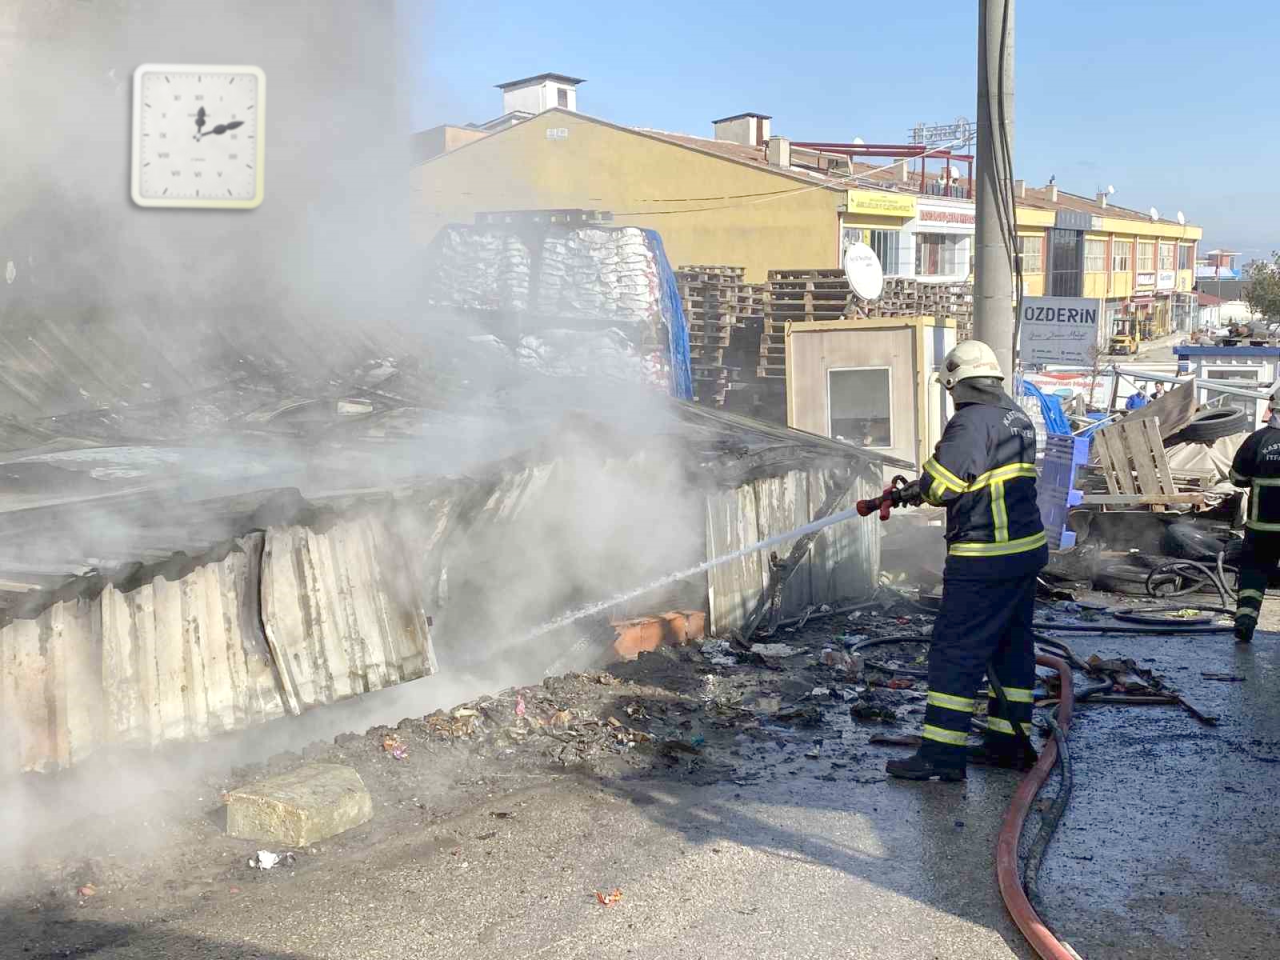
12:12
